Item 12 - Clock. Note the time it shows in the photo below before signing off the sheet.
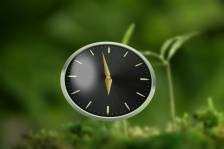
5:58
